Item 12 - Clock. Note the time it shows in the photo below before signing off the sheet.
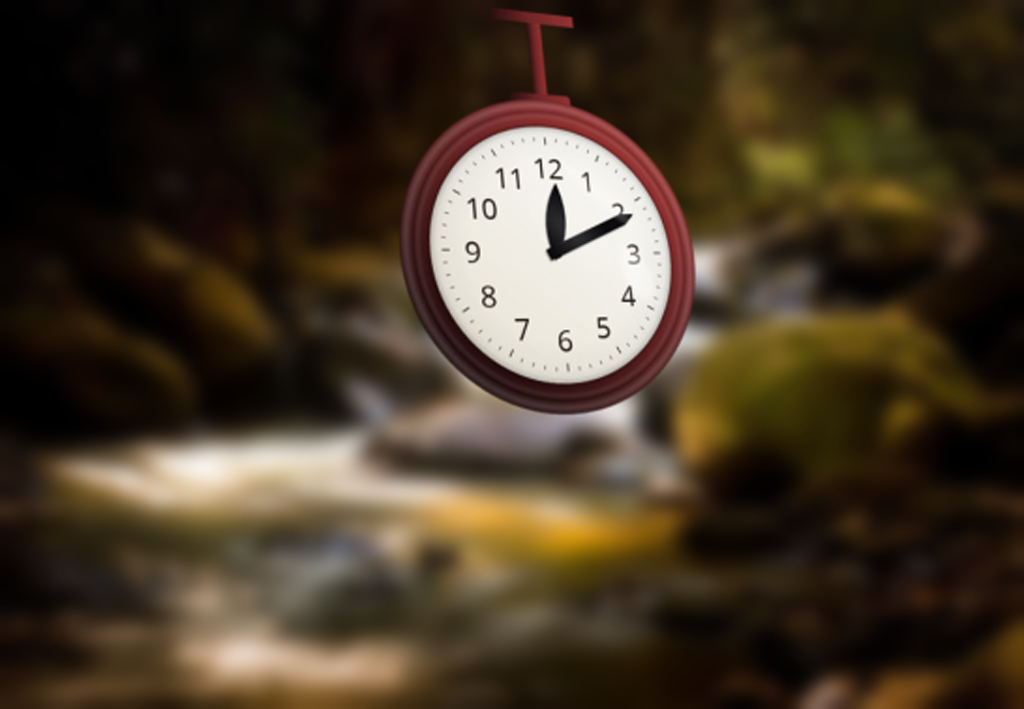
12:11
